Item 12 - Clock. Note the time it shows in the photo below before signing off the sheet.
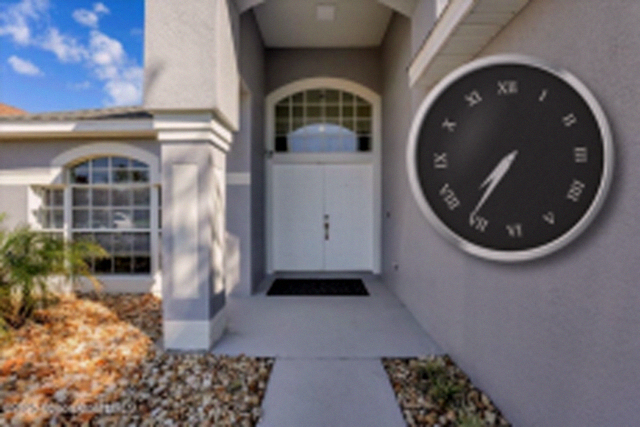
7:36
